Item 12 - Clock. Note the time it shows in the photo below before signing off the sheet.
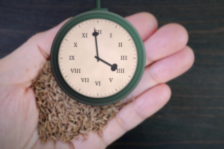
3:59
